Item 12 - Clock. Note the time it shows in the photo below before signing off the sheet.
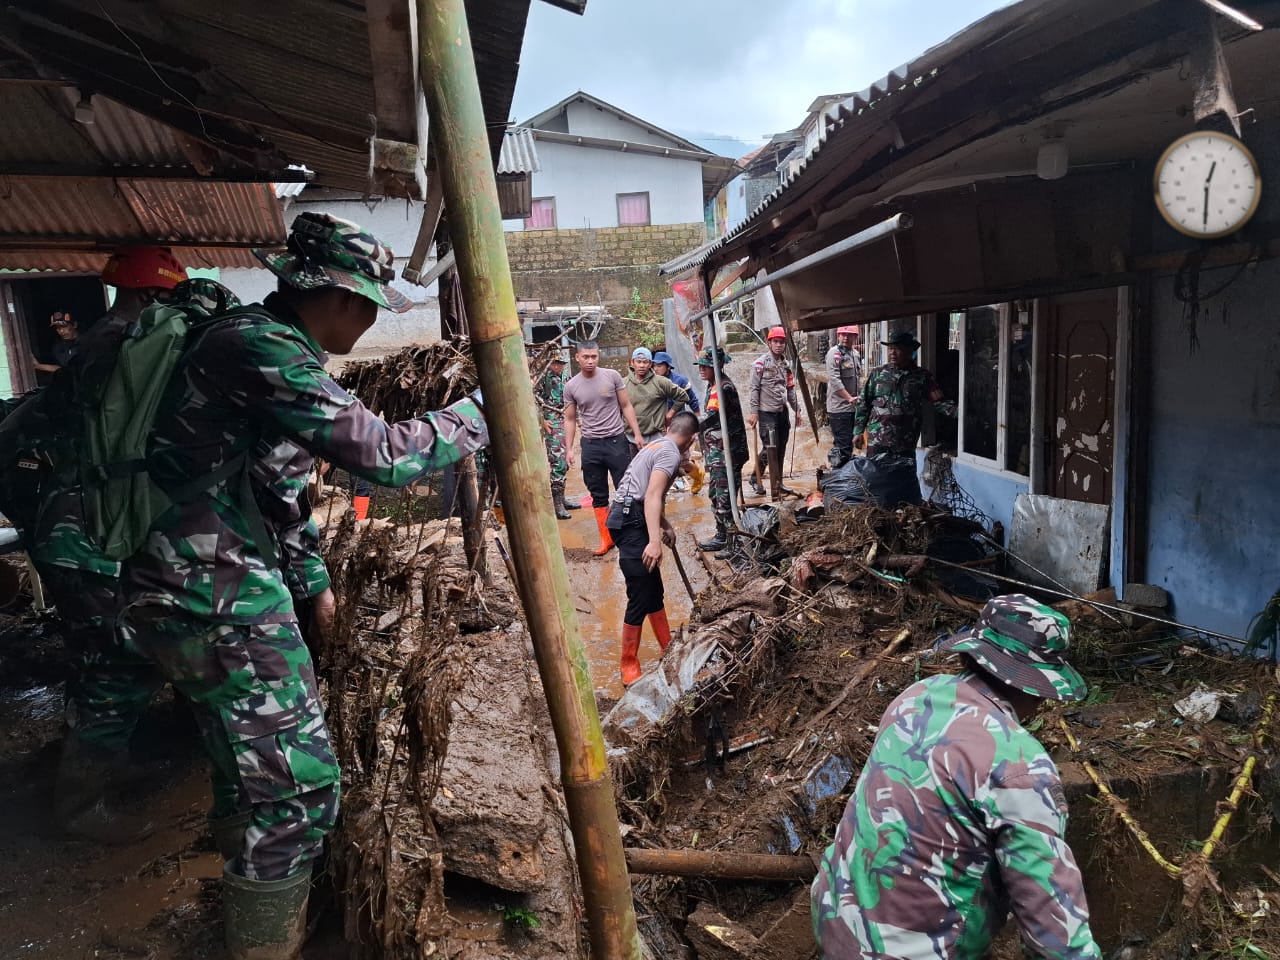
12:30
